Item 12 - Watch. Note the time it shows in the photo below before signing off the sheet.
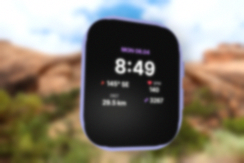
8:49
